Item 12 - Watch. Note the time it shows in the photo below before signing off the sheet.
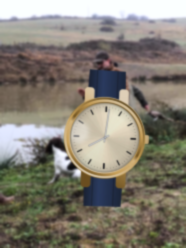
8:01
